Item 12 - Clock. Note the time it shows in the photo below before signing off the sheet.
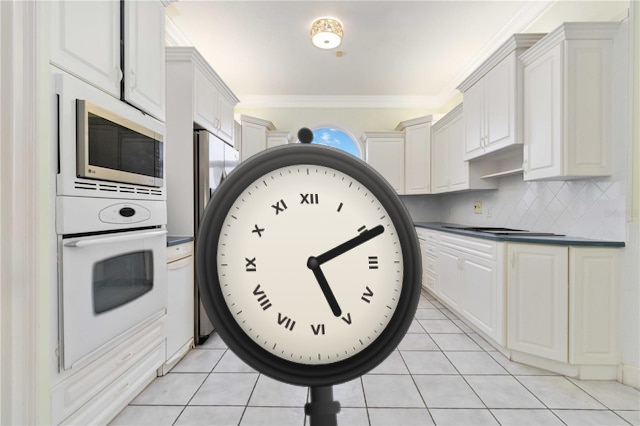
5:11
